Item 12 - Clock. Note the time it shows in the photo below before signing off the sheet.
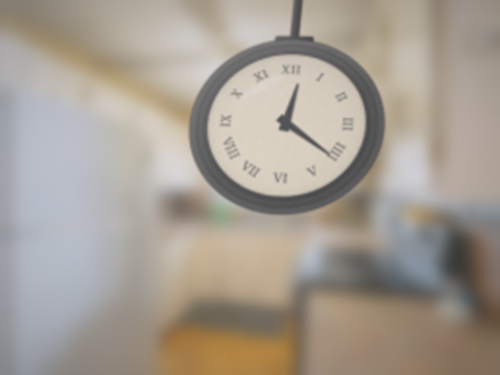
12:21
